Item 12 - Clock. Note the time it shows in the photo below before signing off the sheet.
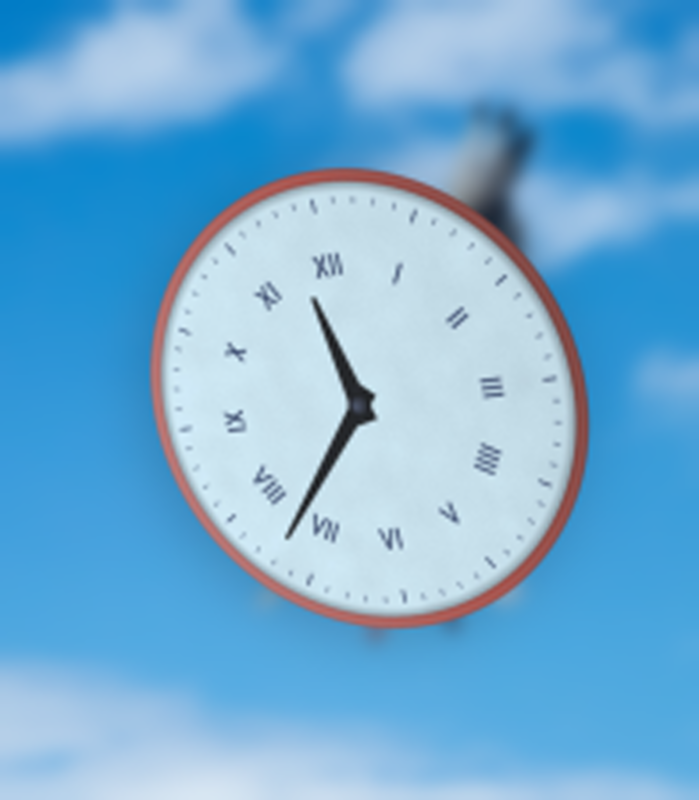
11:37
